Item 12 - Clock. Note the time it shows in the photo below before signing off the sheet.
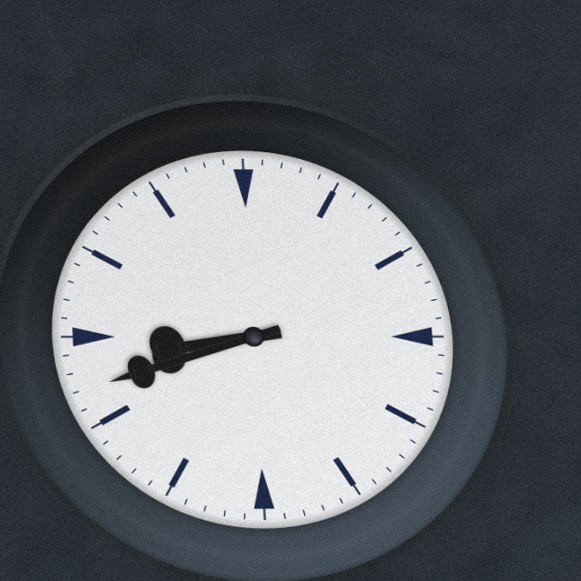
8:42
